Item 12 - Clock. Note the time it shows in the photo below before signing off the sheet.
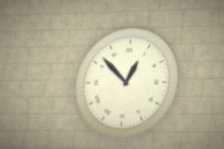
12:52
